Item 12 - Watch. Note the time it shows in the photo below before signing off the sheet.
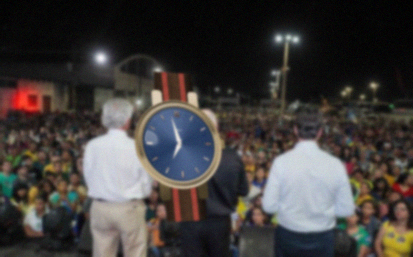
6:58
